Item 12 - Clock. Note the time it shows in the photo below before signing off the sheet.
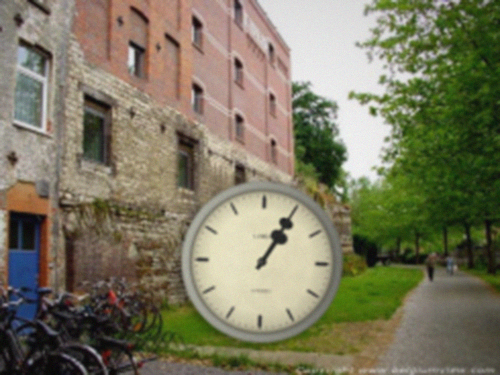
1:05
